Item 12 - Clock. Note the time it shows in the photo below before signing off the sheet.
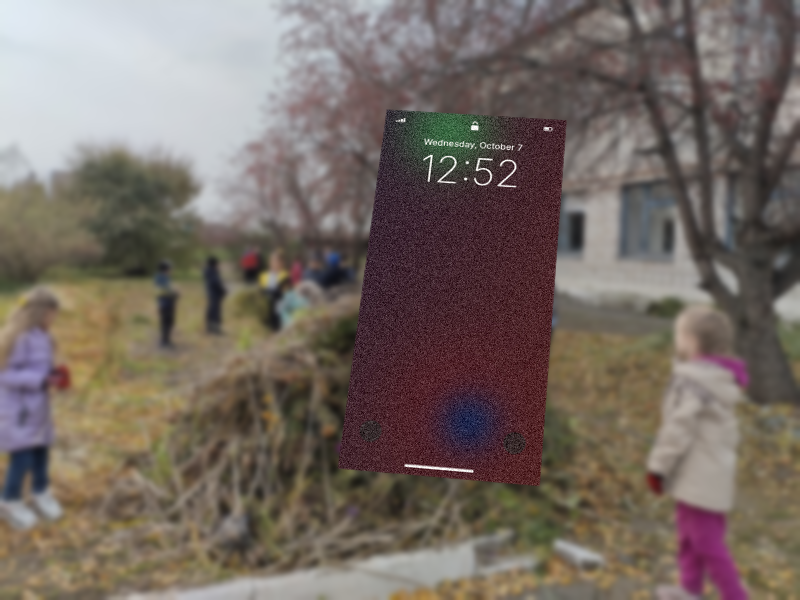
12:52
